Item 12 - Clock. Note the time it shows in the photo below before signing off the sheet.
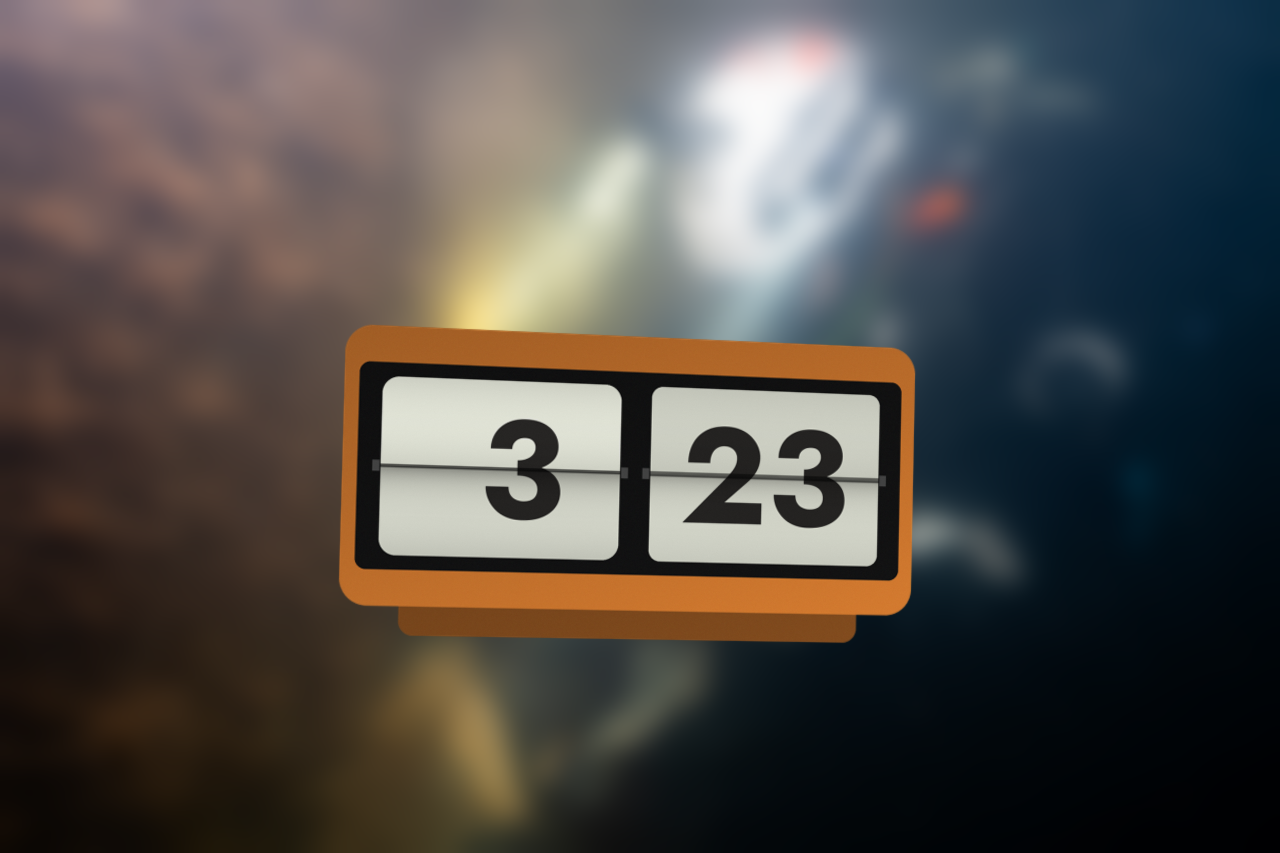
3:23
